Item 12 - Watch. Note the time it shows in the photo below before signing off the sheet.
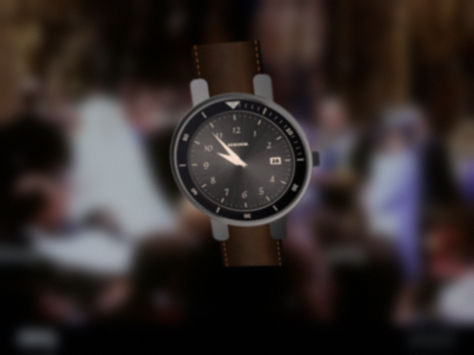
9:54
